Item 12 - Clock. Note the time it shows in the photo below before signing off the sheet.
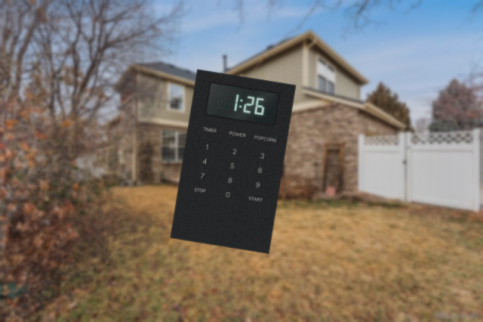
1:26
